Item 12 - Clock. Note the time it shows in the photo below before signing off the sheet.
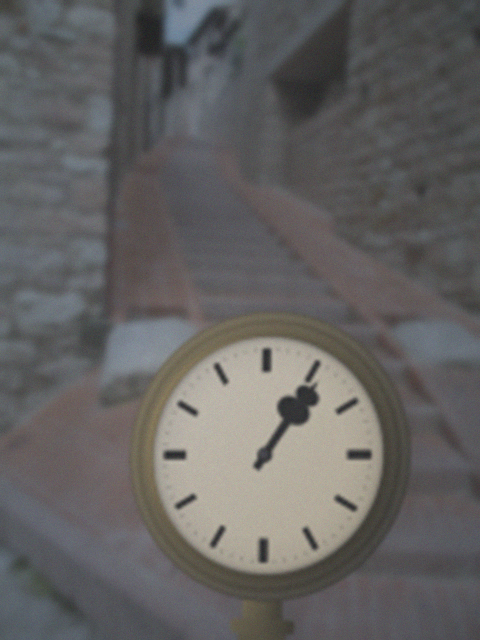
1:06
